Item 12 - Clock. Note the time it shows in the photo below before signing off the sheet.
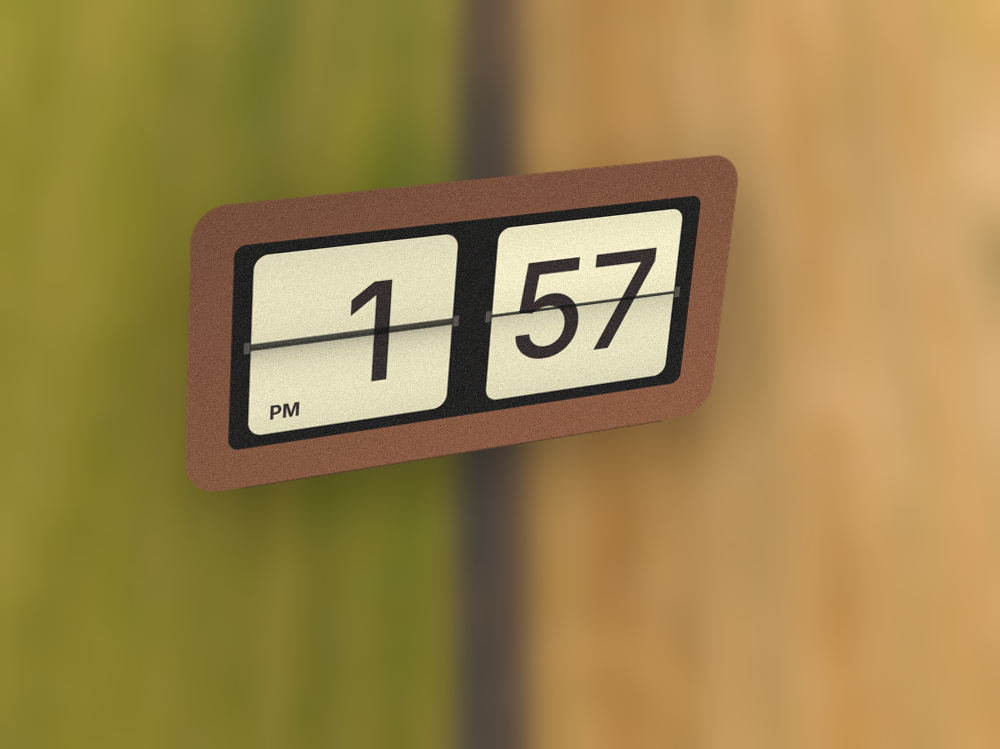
1:57
